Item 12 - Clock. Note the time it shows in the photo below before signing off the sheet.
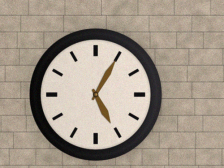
5:05
